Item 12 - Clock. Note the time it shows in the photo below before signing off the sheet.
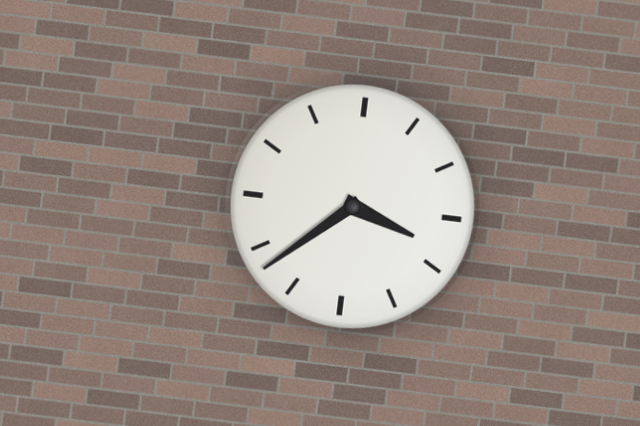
3:38
